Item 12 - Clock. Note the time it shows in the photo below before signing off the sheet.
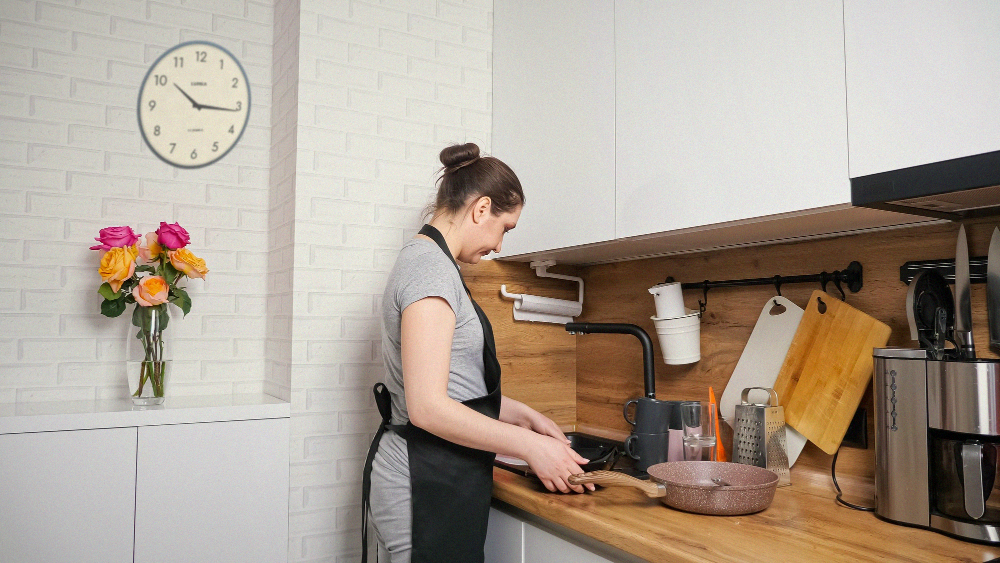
10:16
